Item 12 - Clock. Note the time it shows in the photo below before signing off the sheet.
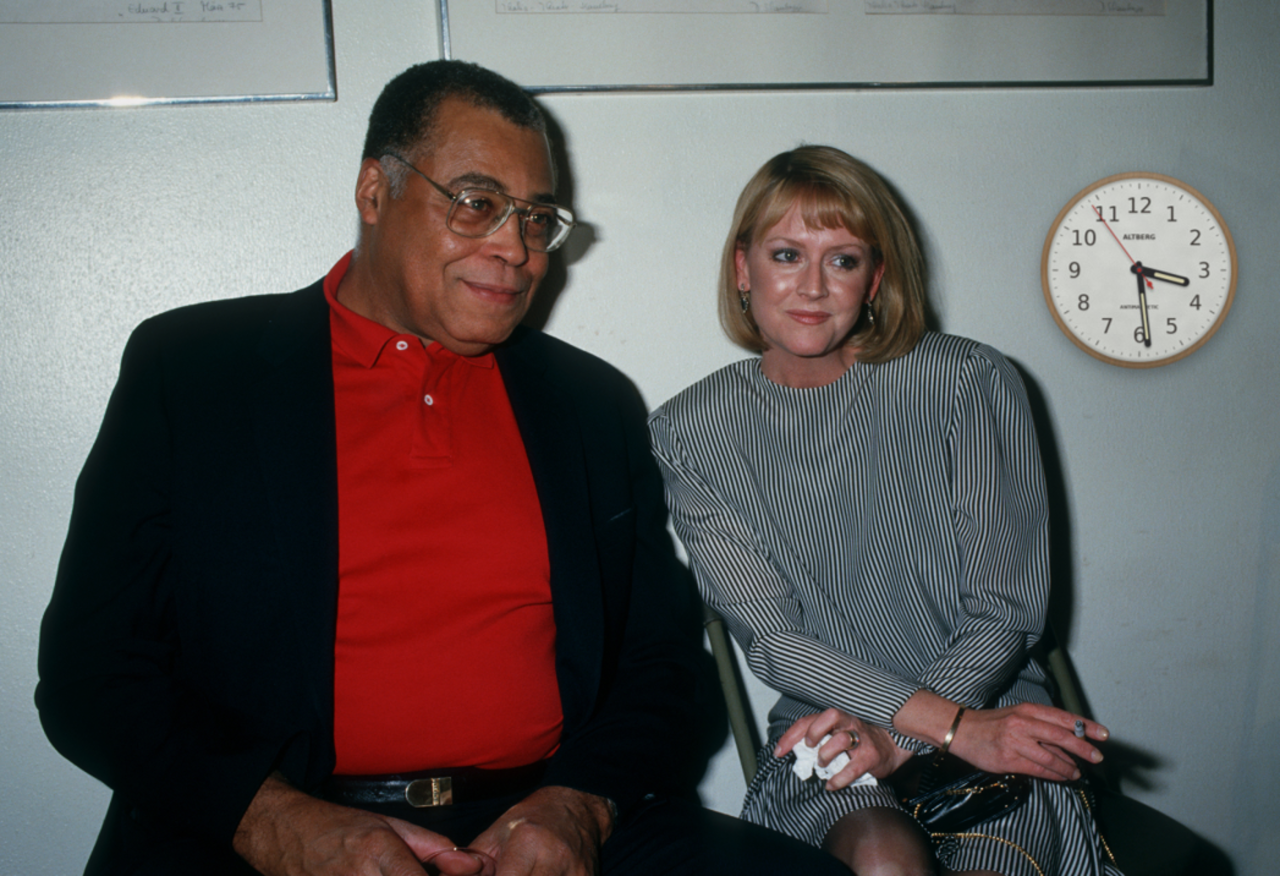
3:28:54
